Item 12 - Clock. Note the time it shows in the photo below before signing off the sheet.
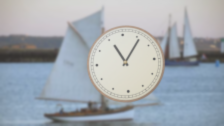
11:06
